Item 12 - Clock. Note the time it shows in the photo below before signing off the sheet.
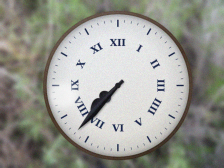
7:37
